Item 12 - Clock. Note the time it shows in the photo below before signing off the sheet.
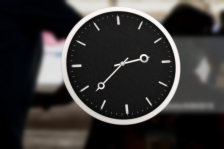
2:38
